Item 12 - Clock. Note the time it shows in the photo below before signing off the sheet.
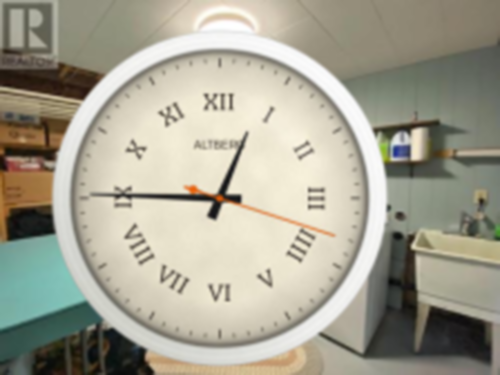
12:45:18
